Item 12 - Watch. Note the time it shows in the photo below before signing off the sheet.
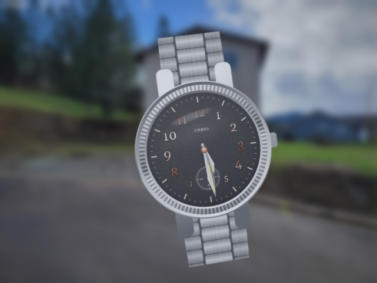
5:29
